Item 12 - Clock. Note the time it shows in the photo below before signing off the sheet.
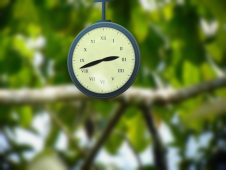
2:42
